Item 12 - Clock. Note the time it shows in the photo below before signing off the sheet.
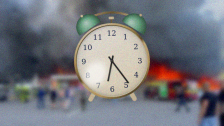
6:24
